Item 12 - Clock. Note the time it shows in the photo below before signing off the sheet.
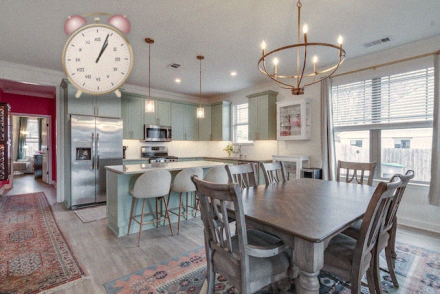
1:04
